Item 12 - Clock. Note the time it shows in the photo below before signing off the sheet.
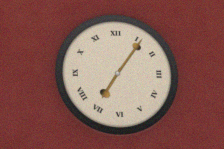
7:06
